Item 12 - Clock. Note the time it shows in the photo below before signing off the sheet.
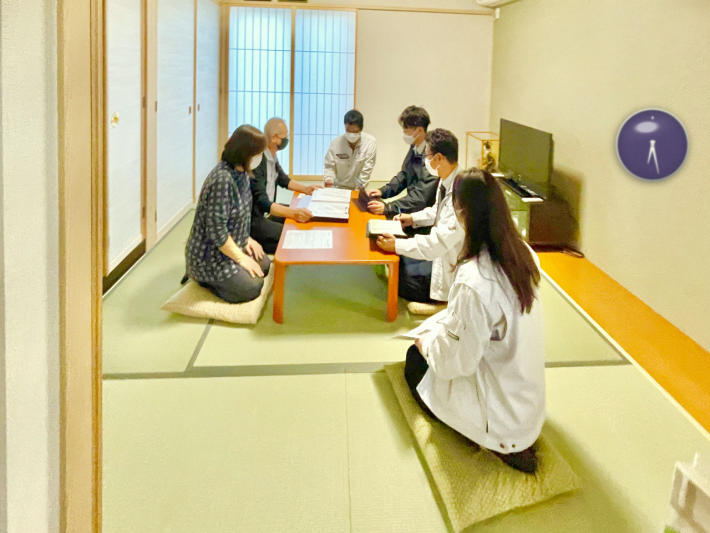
6:28
